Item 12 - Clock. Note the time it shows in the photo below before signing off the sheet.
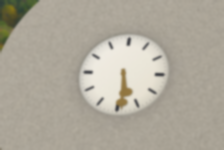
5:29
